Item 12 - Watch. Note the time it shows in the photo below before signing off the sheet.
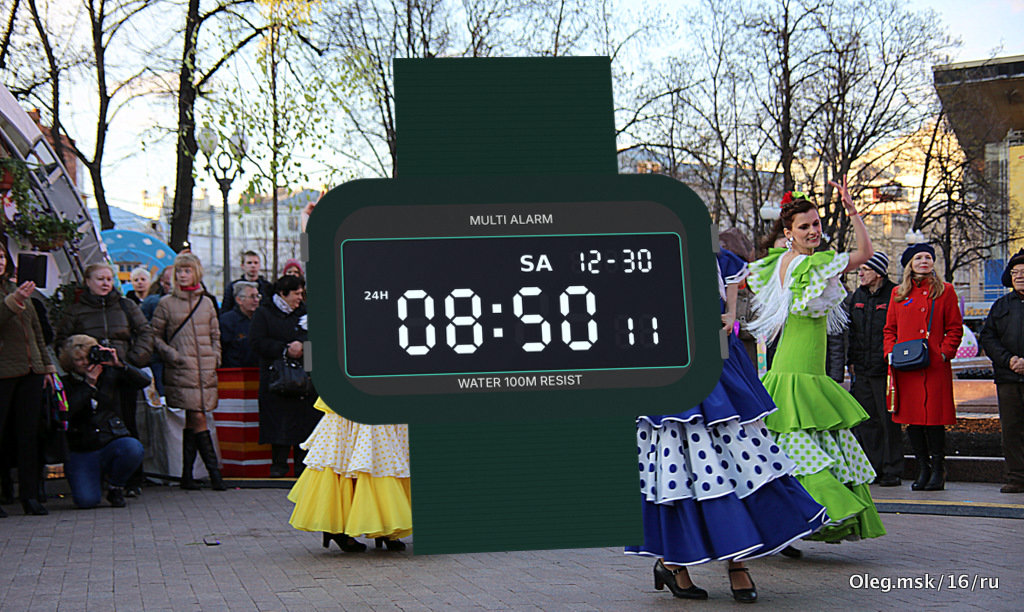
8:50:11
